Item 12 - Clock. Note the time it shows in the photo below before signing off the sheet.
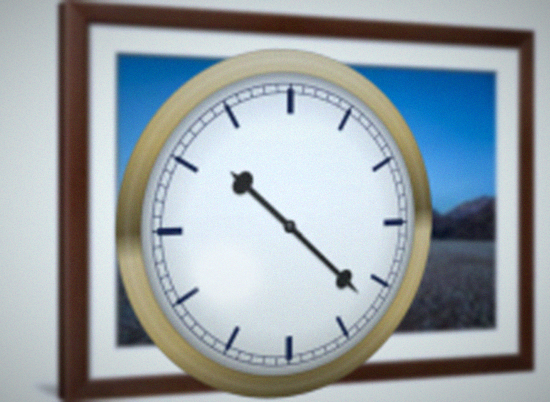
10:22
